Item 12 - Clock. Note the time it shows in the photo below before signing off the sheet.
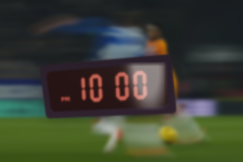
10:00
